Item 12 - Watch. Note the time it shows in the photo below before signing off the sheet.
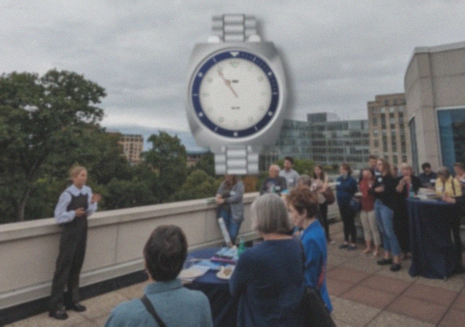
10:54
